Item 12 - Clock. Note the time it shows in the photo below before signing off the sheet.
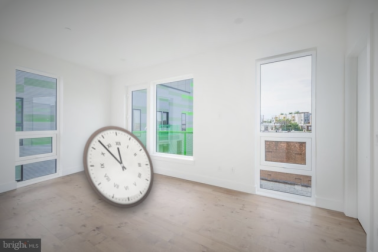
11:53
